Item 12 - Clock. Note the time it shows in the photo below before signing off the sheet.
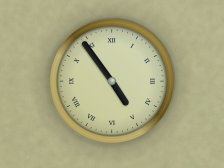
4:54
